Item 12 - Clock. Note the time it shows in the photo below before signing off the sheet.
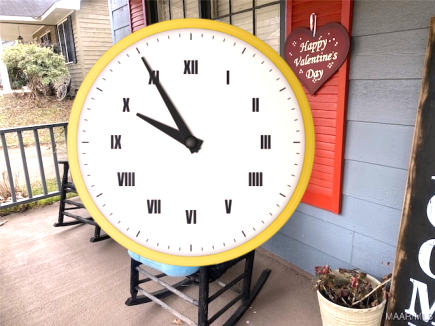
9:55
